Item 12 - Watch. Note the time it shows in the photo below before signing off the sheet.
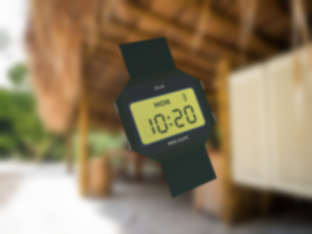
10:20
